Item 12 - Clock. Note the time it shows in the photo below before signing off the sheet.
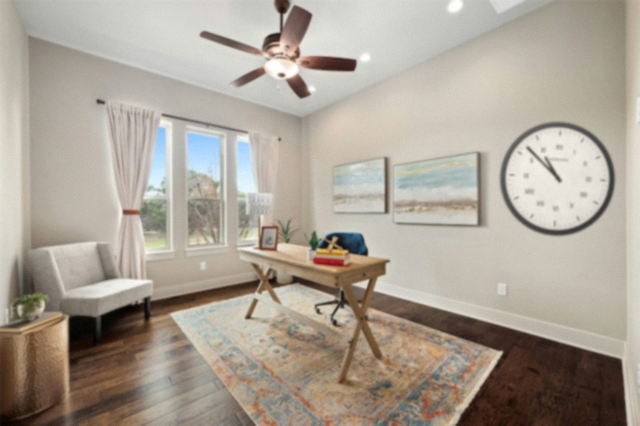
10:52
